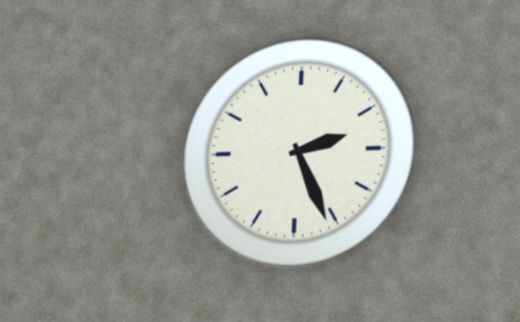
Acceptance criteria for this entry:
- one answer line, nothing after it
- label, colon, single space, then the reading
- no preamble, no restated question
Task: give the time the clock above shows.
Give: 2:26
